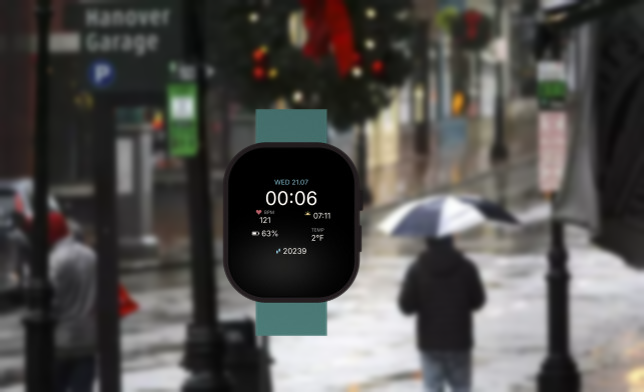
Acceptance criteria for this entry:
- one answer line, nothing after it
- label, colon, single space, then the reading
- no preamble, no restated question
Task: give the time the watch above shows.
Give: 0:06
